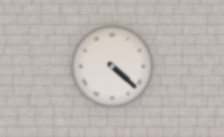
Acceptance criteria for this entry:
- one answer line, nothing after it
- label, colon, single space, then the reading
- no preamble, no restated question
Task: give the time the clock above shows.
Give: 4:22
